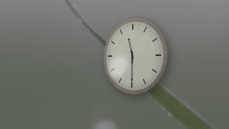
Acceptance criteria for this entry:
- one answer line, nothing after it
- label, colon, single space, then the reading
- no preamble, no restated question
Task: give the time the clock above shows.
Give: 11:30
